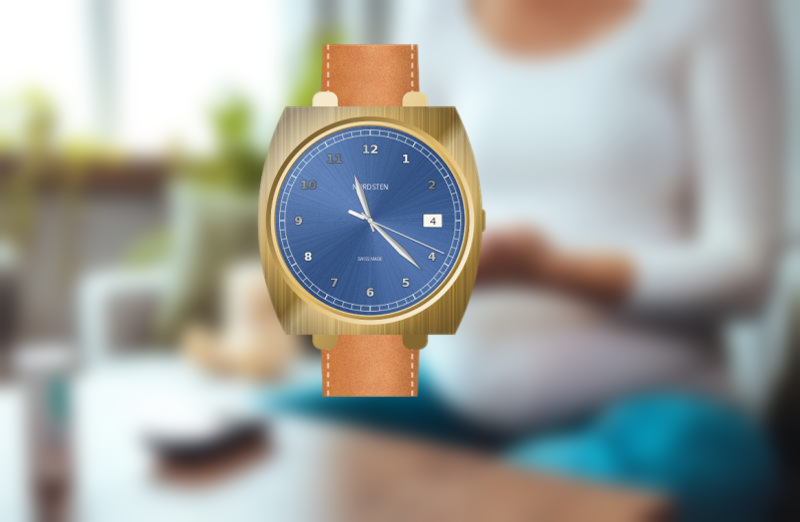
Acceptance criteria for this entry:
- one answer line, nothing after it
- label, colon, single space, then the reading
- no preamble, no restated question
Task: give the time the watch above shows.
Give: 11:22:19
